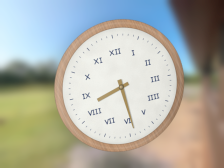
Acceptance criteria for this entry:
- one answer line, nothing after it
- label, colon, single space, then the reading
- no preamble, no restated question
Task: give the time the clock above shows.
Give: 8:29
